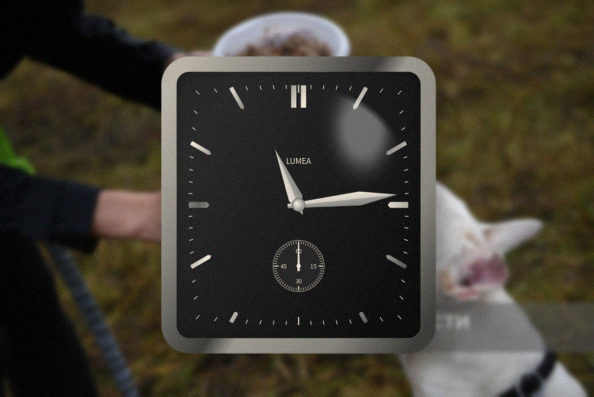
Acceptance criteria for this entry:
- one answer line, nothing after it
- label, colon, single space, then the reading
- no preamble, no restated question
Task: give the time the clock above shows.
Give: 11:14
